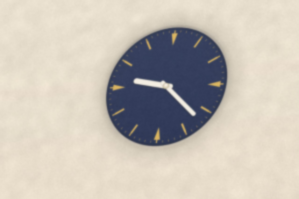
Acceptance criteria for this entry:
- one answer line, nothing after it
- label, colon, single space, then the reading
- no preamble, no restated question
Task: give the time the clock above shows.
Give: 9:22
